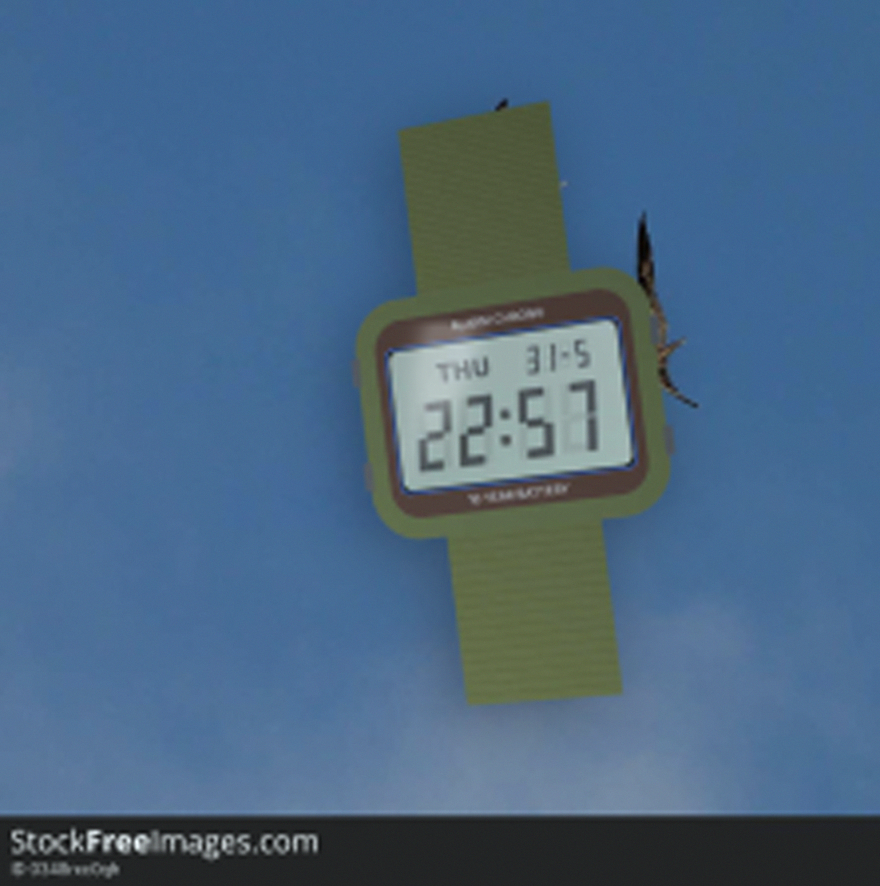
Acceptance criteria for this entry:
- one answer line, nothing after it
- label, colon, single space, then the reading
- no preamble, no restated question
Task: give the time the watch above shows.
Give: 22:57
